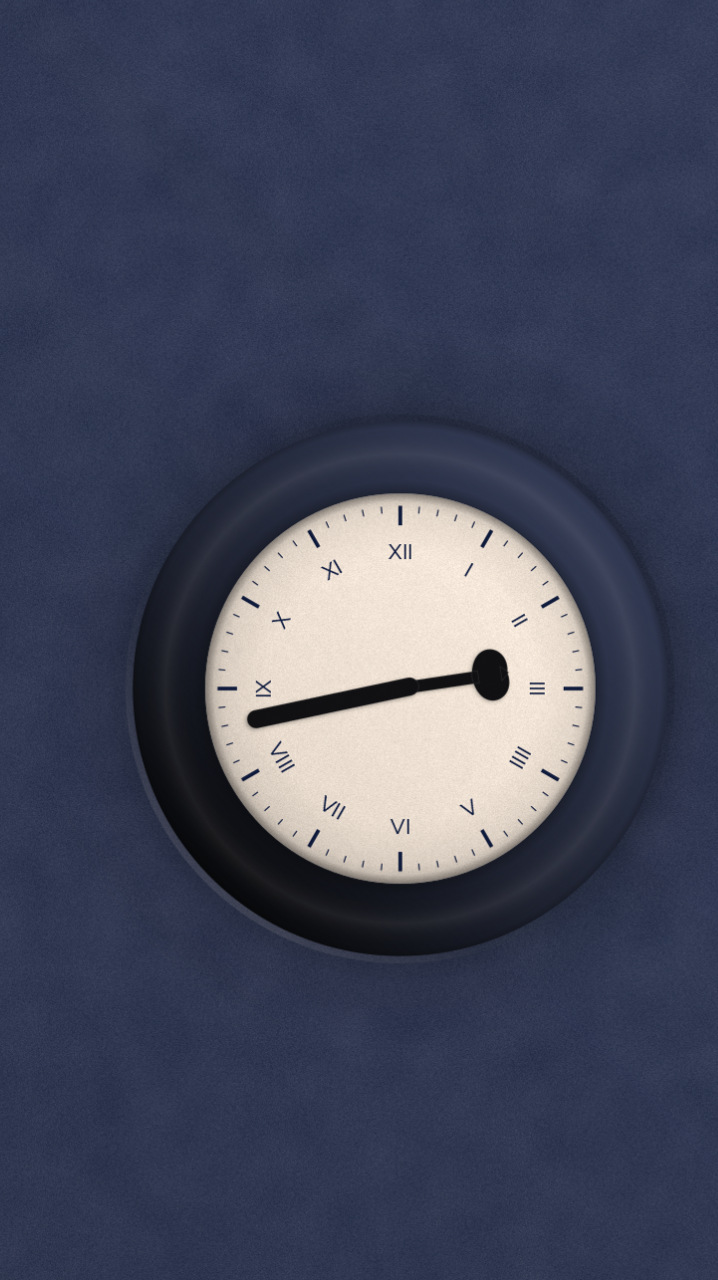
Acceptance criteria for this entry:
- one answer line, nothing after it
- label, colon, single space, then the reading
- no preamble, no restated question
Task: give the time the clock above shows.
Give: 2:43
